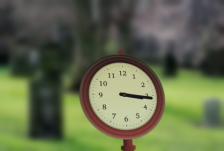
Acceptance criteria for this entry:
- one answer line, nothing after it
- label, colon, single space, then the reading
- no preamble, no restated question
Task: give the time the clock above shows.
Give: 3:16
